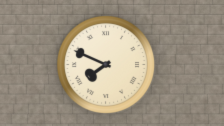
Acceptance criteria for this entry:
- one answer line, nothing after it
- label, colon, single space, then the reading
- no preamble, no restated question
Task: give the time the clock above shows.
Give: 7:49
